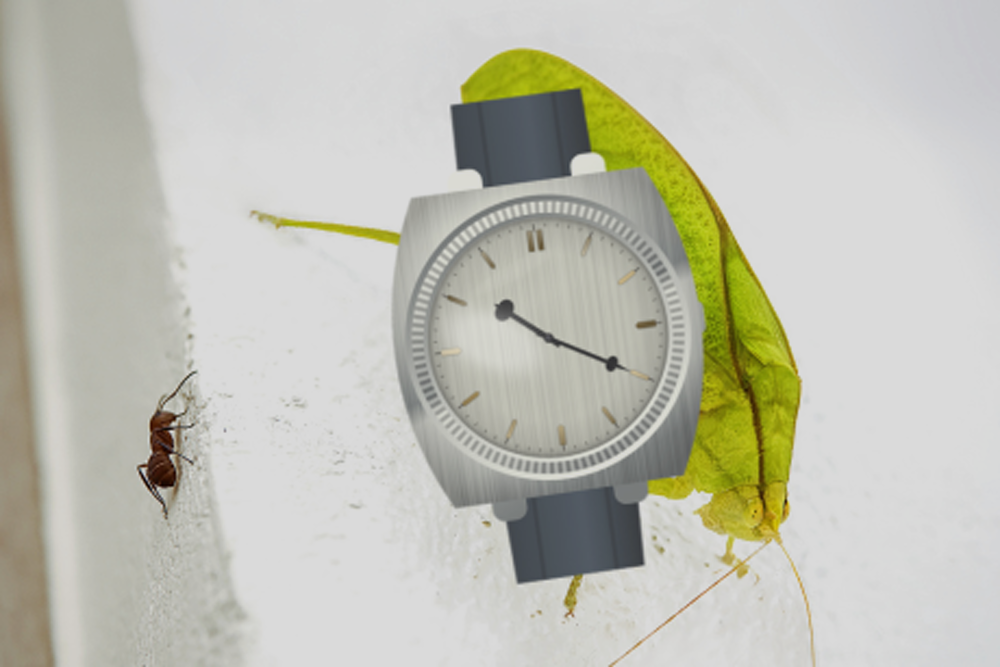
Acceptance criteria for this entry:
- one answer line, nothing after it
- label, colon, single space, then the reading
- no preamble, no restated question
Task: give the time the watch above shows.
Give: 10:20
